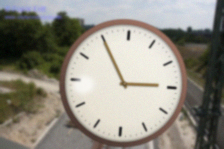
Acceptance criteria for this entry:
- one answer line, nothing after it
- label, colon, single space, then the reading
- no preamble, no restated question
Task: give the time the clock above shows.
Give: 2:55
